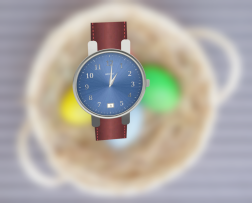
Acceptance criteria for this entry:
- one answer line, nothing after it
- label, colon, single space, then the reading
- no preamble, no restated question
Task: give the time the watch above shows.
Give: 1:01
